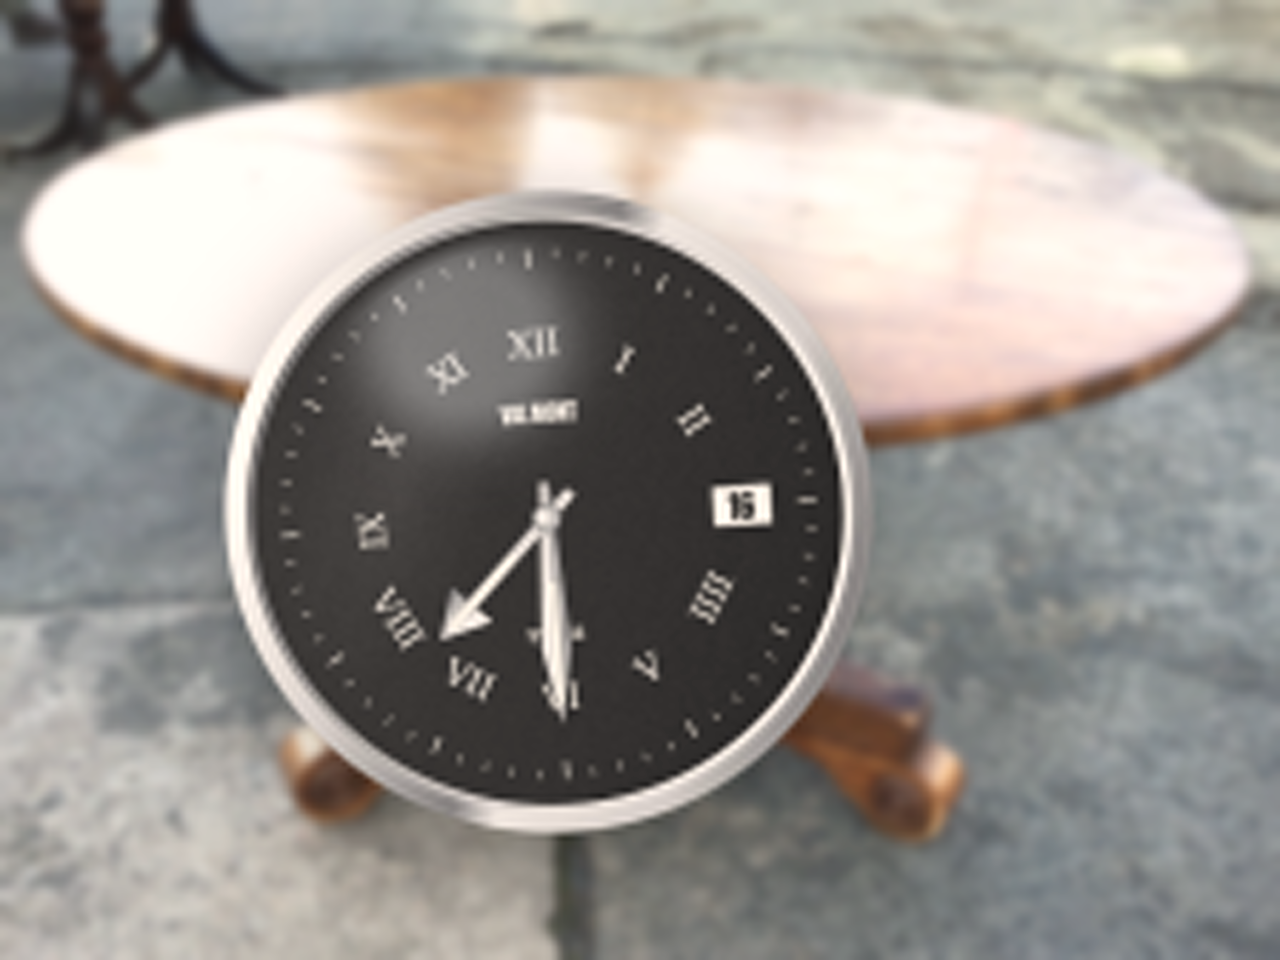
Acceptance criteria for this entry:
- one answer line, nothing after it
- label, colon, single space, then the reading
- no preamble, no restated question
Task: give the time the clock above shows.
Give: 7:30
